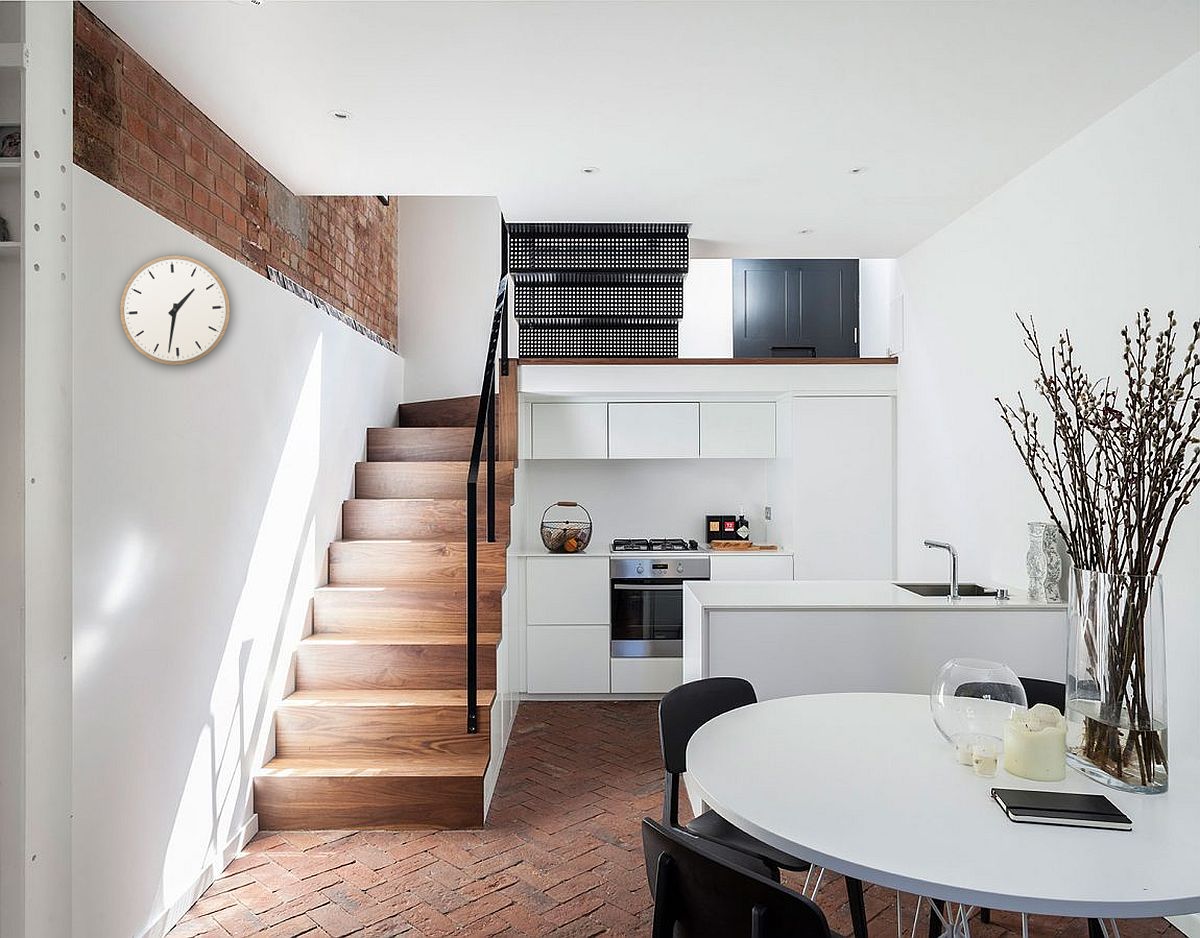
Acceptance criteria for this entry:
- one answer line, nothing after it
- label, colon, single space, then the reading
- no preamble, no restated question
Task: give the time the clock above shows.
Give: 1:32
